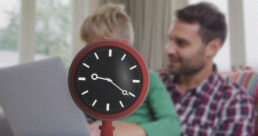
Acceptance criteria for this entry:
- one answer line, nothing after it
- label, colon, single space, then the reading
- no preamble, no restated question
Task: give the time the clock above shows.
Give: 9:21
